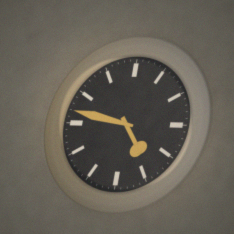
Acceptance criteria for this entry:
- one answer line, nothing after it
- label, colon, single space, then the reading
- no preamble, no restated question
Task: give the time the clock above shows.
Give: 4:47
